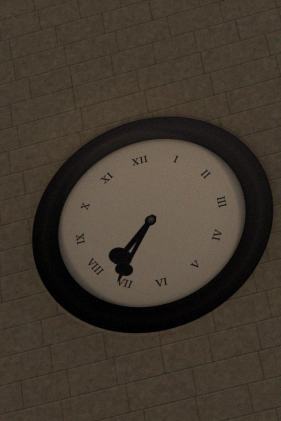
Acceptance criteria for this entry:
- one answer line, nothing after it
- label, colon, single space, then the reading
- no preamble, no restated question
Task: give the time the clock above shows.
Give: 7:36
